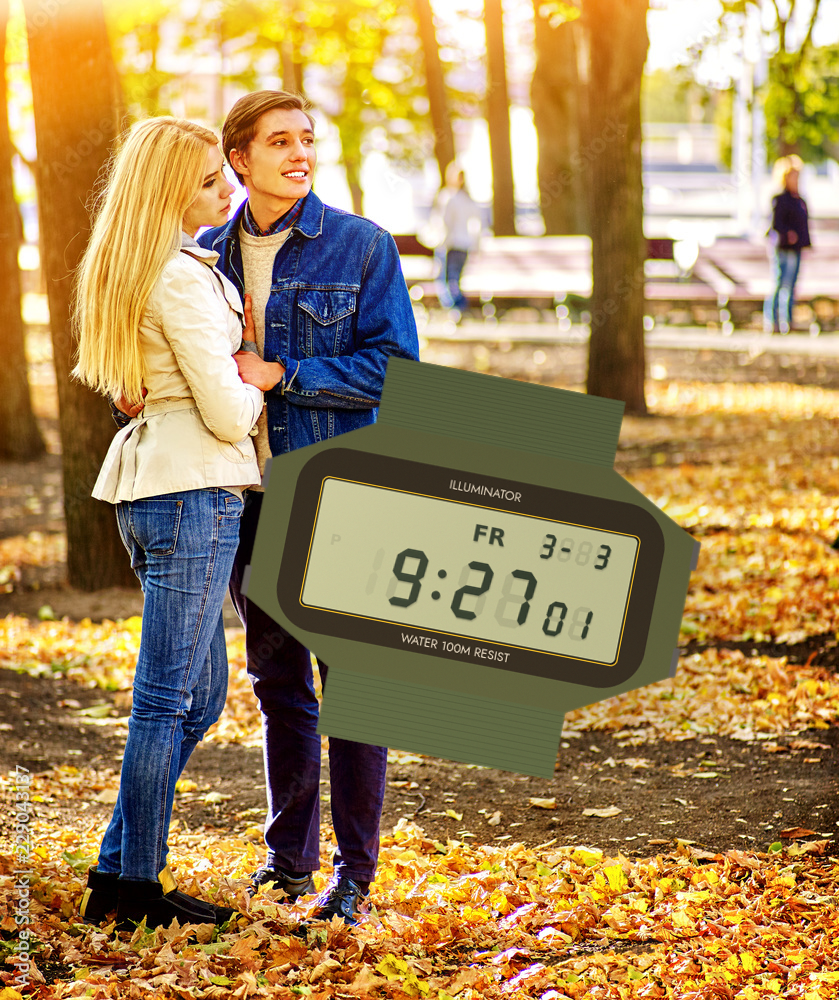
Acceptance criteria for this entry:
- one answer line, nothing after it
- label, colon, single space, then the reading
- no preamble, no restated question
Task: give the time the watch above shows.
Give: 9:27:01
